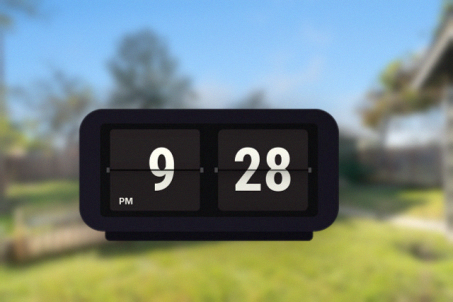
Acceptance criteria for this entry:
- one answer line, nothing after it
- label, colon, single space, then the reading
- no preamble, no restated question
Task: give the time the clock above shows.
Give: 9:28
